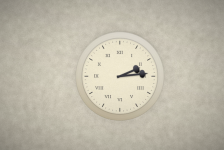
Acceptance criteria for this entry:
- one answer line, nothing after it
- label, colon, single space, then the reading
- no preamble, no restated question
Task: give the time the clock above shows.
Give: 2:14
